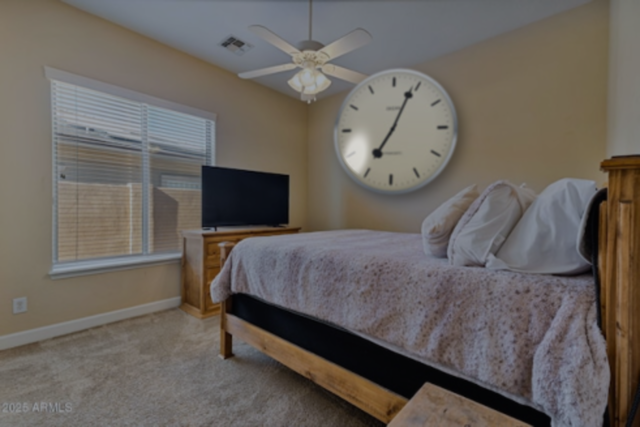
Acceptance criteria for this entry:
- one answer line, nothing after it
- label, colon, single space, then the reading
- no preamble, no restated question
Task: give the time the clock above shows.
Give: 7:04
